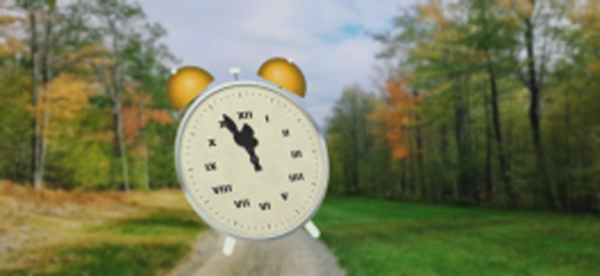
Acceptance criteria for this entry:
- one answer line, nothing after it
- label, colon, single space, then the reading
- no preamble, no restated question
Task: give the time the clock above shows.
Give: 11:56
